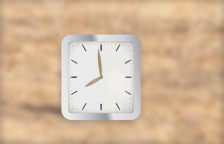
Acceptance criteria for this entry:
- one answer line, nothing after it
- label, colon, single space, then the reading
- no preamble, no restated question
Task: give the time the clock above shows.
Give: 7:59
